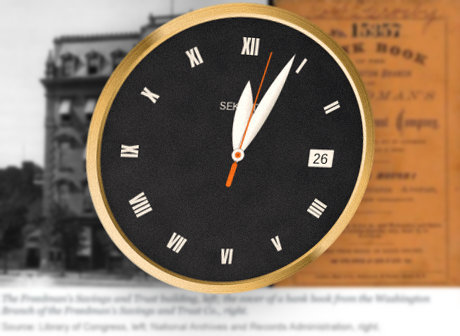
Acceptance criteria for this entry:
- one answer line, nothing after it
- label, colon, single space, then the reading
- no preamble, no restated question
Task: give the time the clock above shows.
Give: 12:04:02
